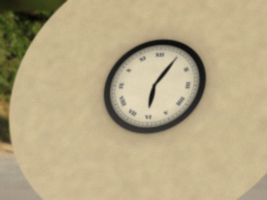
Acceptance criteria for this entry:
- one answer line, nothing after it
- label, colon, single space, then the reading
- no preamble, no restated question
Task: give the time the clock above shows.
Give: 6:05
